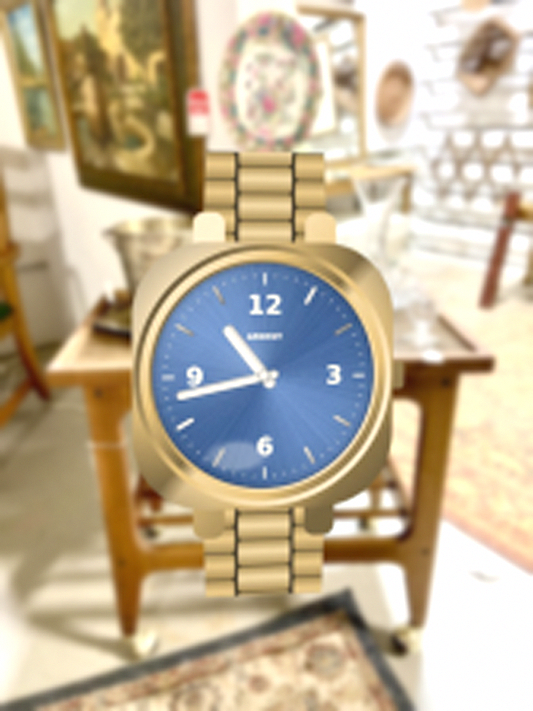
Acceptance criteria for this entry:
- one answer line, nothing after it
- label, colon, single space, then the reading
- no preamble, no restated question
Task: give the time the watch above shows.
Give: 10:43
